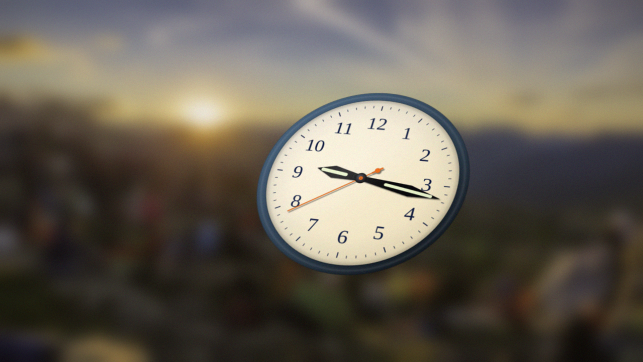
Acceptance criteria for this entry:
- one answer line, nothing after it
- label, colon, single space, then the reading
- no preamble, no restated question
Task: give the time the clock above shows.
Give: 9:16:39
